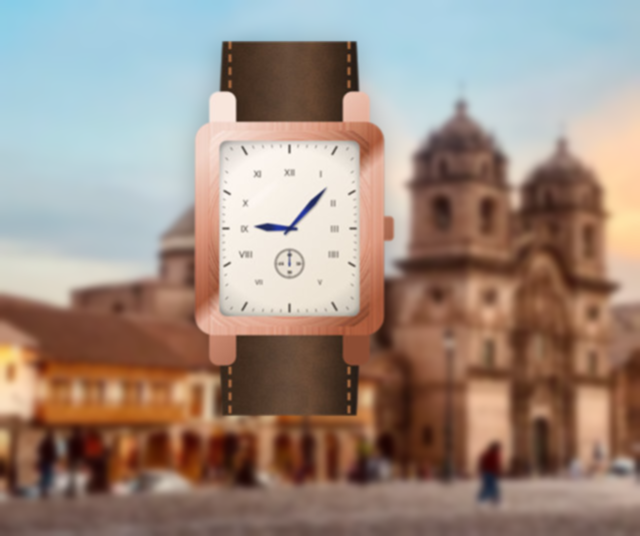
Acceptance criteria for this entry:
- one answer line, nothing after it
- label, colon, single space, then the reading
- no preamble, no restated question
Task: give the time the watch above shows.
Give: 9:07
